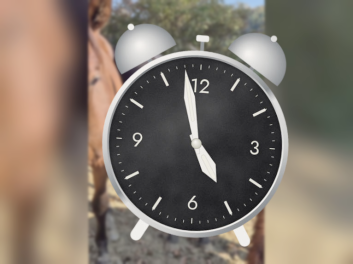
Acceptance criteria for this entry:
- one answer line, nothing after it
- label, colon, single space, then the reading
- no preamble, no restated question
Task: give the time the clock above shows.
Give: 4:58
